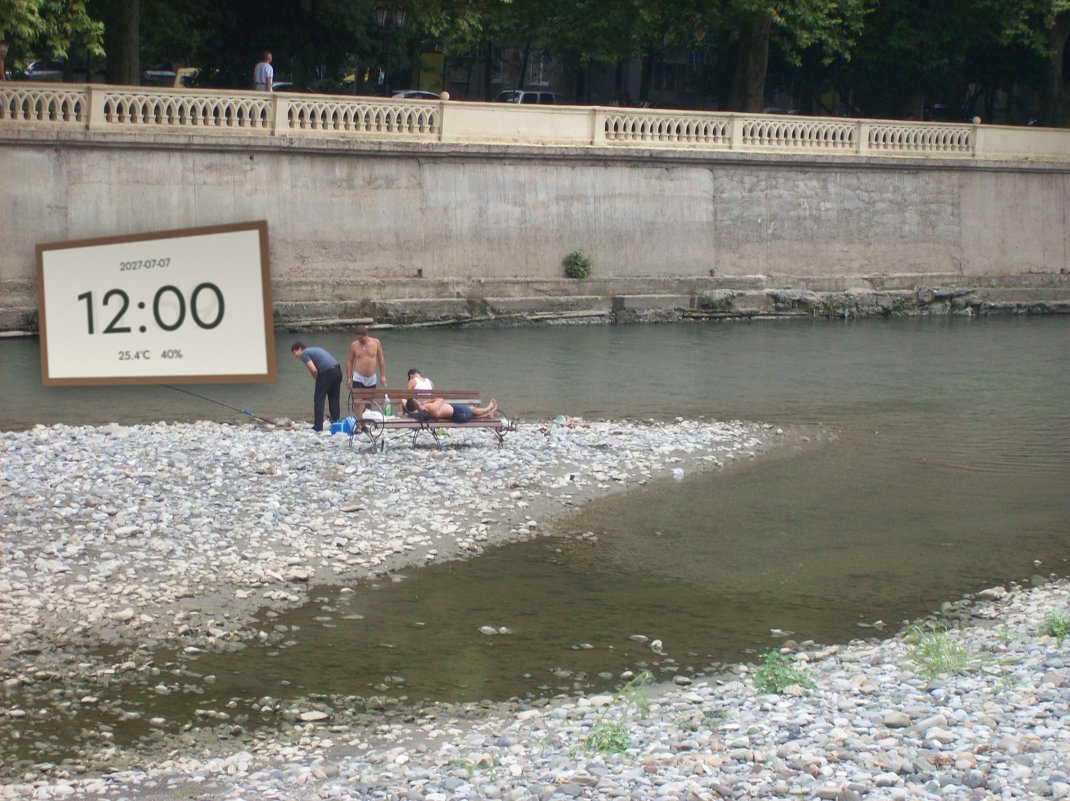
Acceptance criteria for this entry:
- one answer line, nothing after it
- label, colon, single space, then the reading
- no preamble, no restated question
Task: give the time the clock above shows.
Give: 12:00
